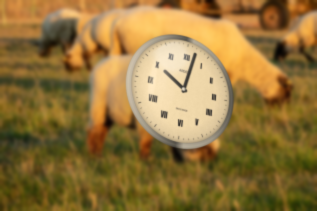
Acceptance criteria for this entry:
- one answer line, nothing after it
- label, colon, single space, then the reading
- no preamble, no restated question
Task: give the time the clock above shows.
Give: 10:02
